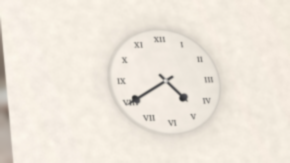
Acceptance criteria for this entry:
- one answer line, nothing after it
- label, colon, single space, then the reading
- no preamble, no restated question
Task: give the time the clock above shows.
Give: 4:40
